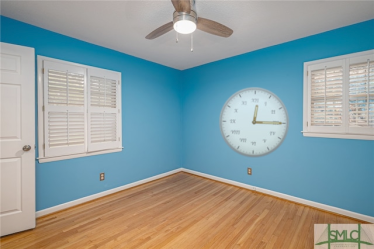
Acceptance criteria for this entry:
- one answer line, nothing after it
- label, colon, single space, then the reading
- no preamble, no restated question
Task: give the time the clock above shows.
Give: 12:15
